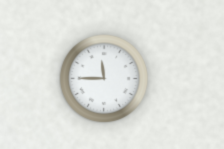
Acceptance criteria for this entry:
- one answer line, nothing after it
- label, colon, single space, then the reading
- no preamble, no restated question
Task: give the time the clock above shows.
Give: 11:45
